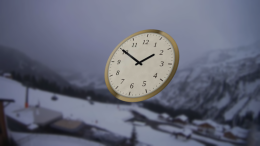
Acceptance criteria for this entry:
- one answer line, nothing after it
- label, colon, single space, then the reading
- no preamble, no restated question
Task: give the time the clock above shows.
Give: 1:50
